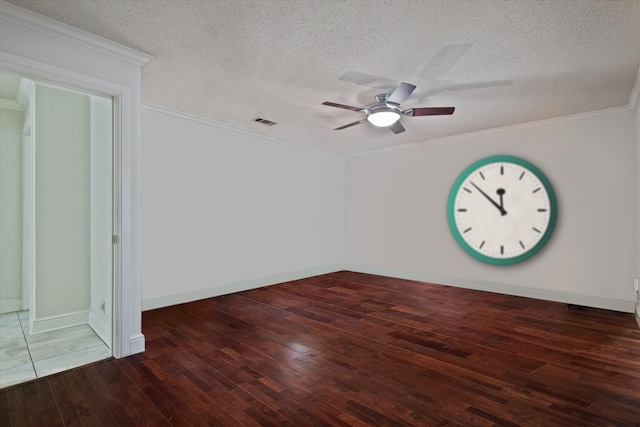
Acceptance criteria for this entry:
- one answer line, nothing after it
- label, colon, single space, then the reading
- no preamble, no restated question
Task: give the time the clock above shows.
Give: 11:52
